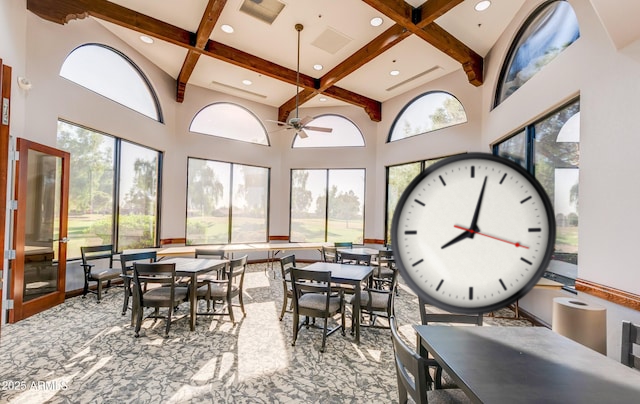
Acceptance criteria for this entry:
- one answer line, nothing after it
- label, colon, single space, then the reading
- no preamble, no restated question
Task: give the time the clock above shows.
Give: 8:02:18
